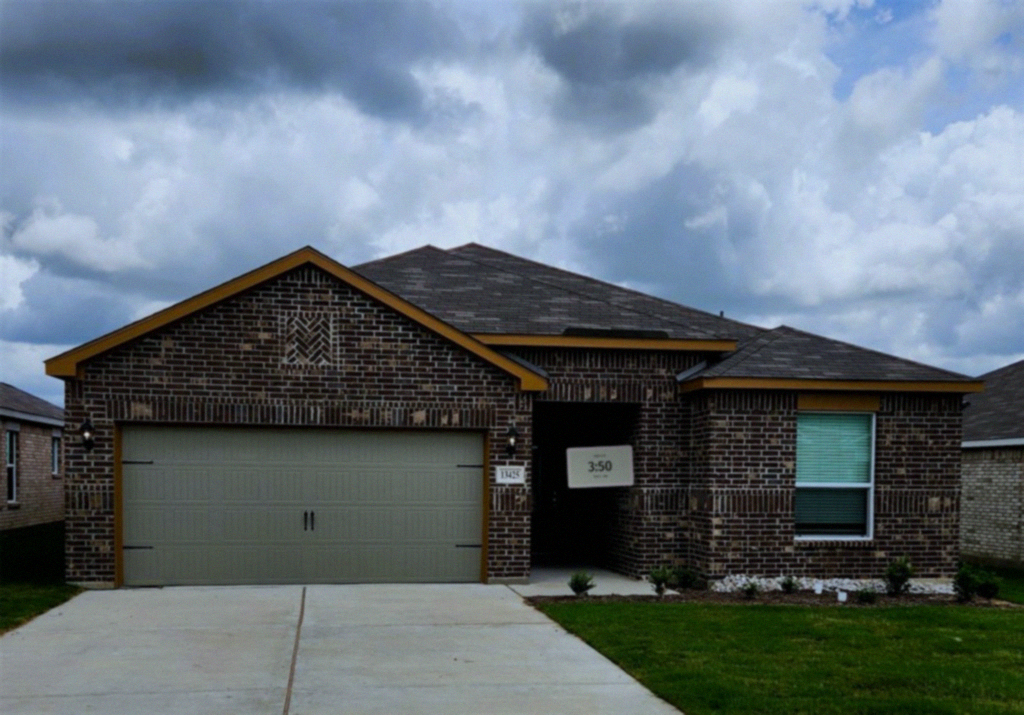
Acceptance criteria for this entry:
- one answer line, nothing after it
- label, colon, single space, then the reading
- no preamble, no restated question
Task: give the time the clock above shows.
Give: 3:50
